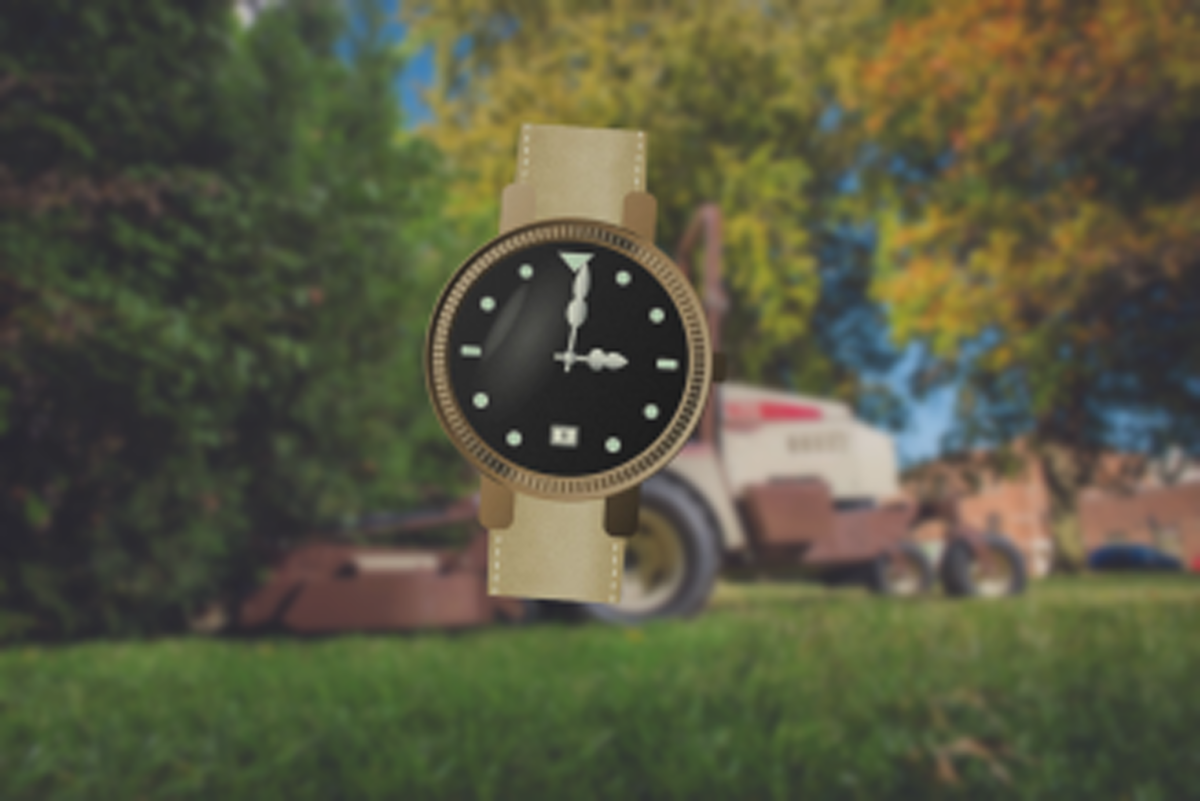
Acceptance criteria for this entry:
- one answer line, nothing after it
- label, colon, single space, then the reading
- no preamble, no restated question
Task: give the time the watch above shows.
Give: 3:01
